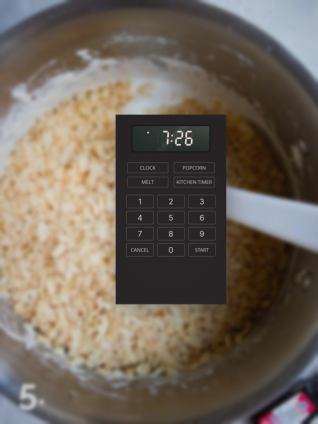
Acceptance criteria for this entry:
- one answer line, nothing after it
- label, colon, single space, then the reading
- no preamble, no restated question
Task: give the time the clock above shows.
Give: 7:26
